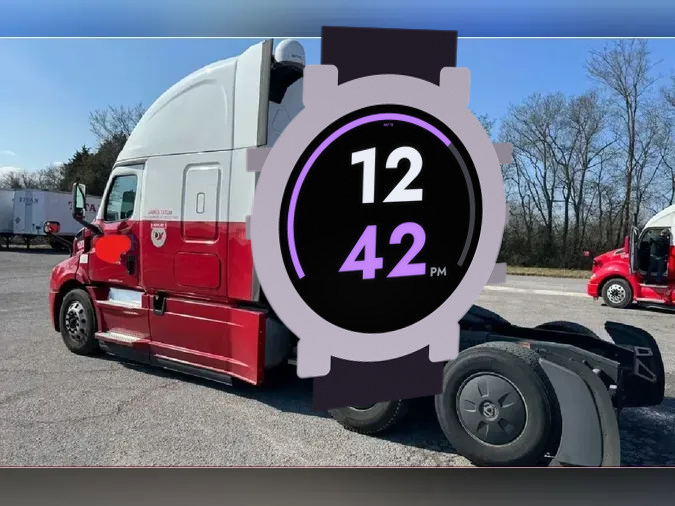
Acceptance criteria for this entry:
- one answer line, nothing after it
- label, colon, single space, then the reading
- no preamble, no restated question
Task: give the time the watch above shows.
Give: 12:42
